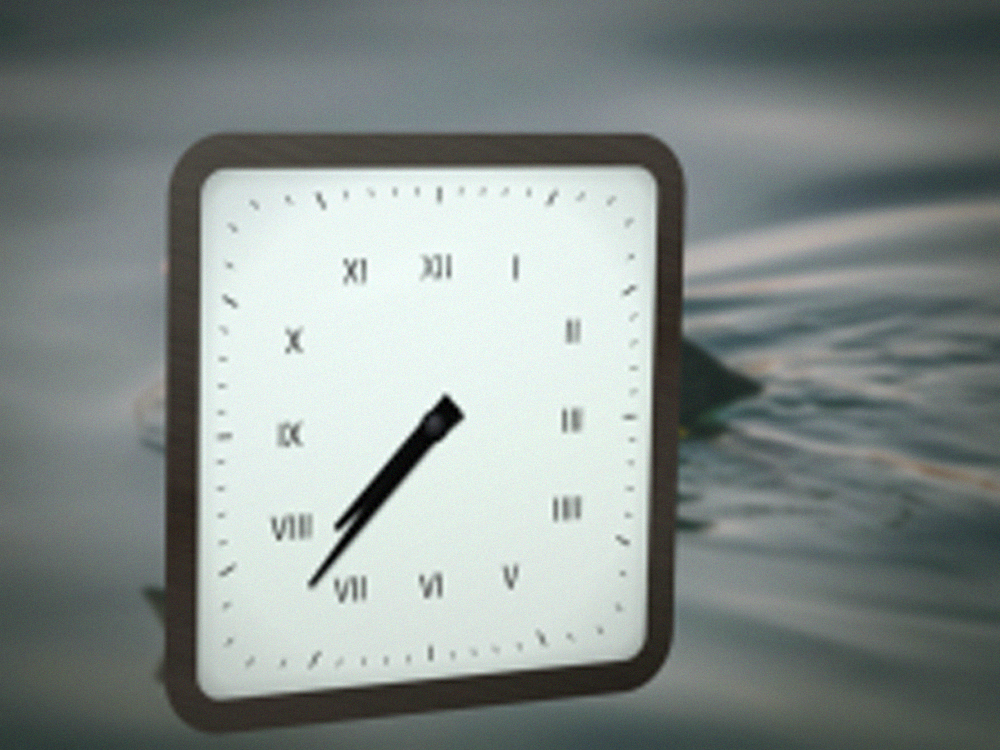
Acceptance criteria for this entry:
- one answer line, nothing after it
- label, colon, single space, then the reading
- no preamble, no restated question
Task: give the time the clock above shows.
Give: 7:37
